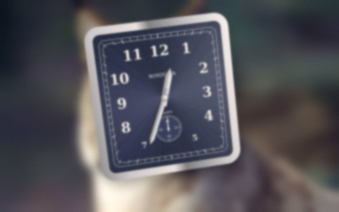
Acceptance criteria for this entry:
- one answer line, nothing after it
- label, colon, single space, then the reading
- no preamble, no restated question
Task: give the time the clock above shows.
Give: 12:34
